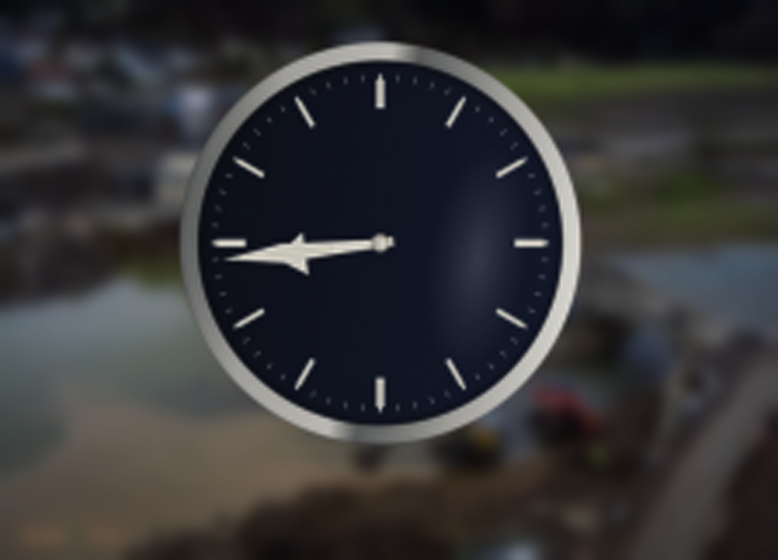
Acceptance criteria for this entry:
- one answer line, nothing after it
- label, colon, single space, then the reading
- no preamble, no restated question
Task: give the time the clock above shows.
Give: 8:44
